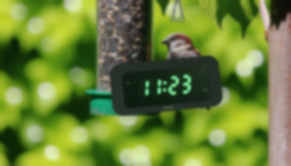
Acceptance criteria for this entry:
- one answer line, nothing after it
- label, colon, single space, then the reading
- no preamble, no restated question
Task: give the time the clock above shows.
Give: 11:23
